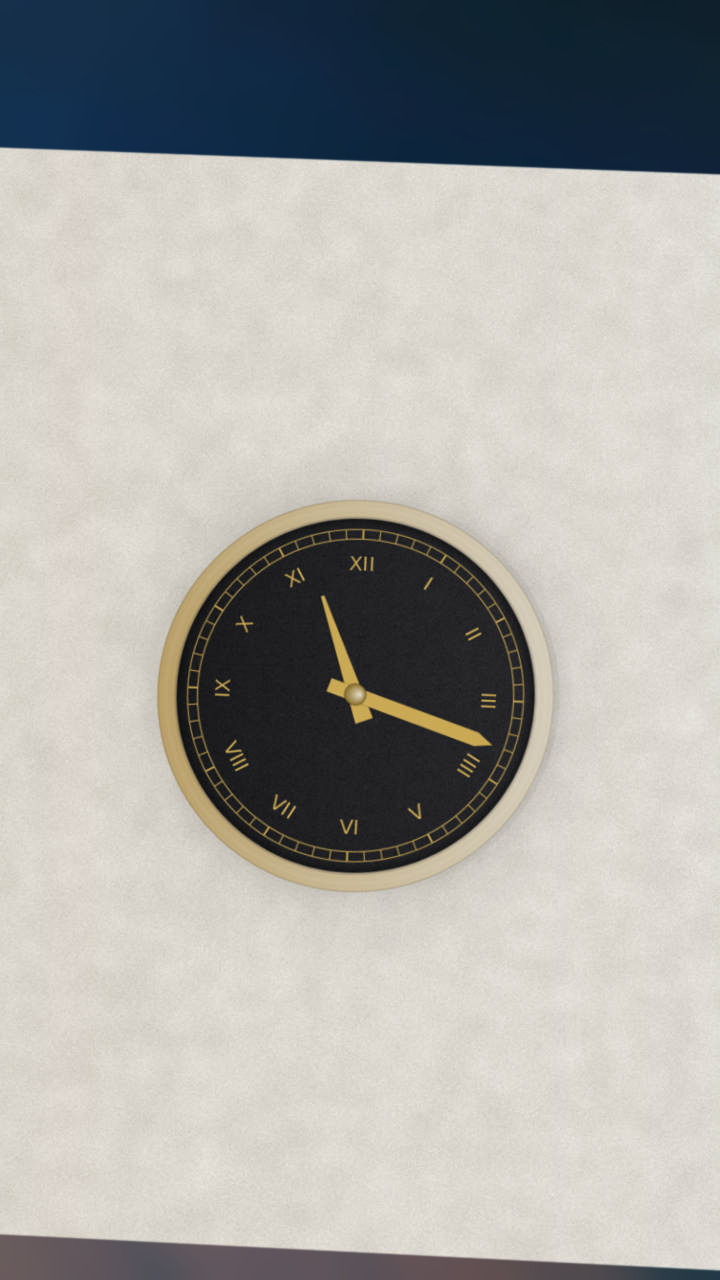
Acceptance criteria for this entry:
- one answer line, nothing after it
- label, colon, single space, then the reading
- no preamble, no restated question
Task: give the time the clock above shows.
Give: 11:18
